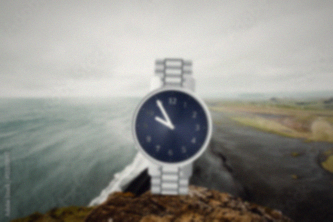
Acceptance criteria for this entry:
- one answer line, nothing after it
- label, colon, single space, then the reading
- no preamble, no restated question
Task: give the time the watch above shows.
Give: 9:55
